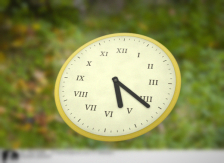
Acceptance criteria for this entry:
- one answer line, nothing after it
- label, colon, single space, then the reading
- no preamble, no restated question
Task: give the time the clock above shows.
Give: 5:21
